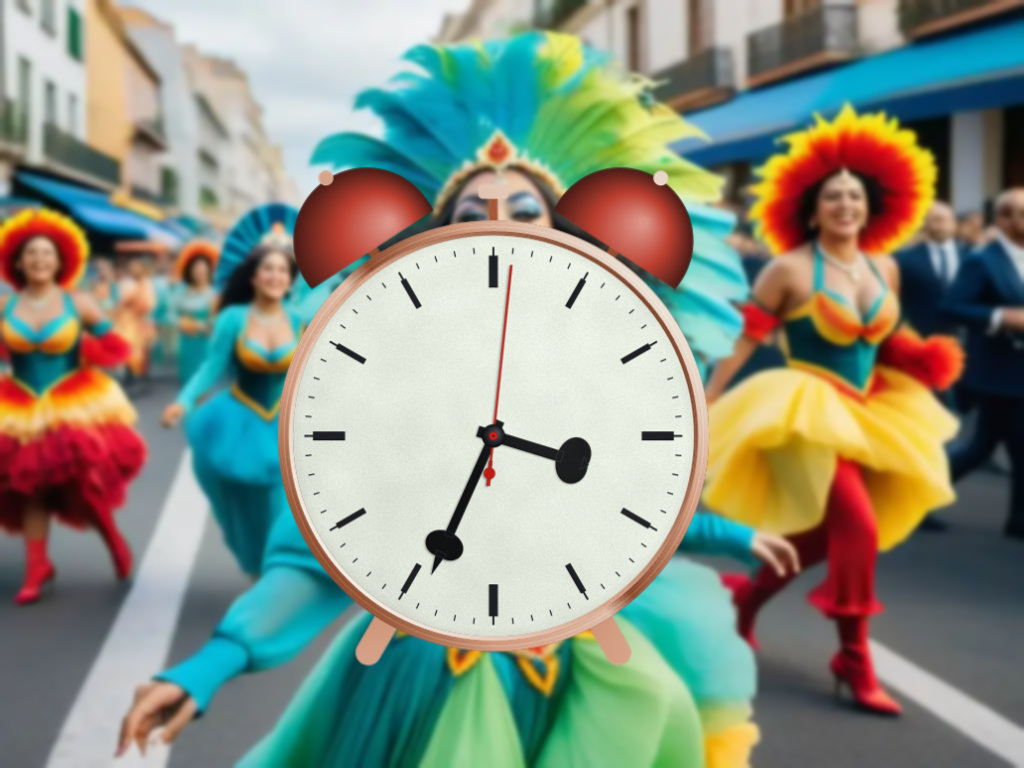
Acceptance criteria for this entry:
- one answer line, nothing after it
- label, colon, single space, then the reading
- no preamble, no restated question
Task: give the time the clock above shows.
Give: 3:34:01
